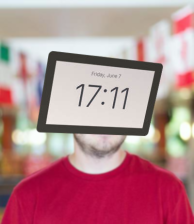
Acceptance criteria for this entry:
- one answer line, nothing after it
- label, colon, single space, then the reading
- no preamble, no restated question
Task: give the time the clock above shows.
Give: 17:11
